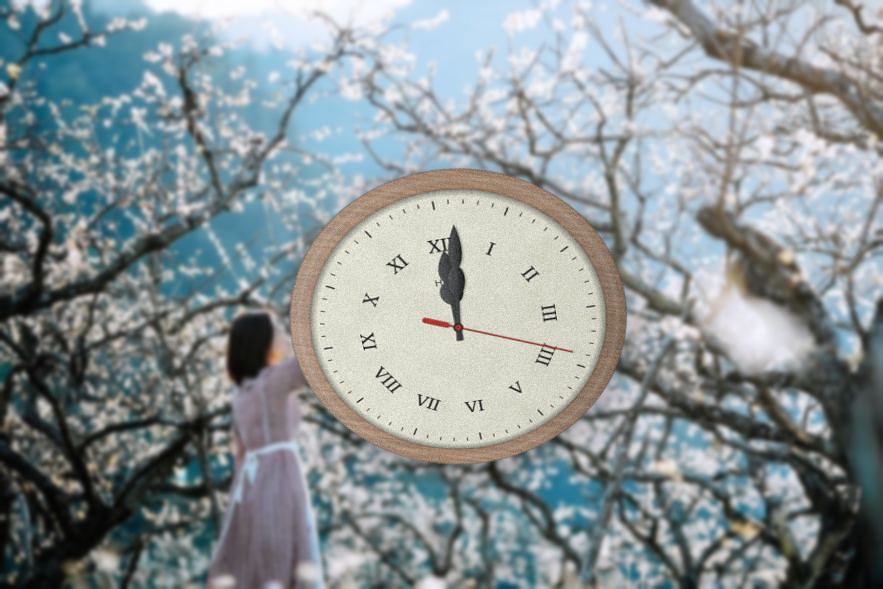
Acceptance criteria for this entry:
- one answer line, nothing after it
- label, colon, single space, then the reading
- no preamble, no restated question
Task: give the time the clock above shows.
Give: 12:01:19
